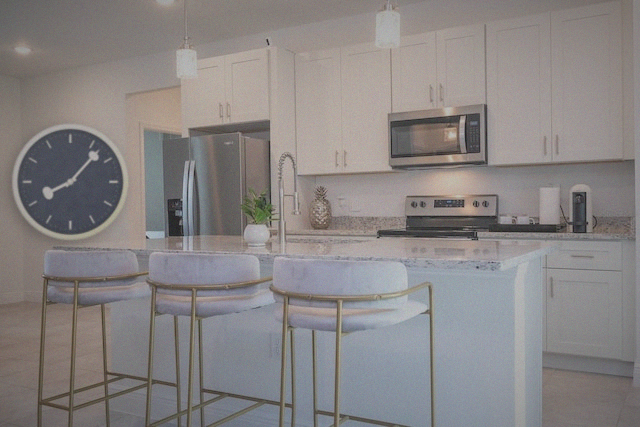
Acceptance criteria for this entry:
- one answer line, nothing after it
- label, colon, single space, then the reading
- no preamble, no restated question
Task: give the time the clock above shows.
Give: 8:07
